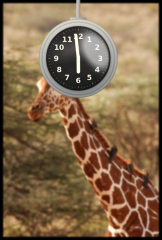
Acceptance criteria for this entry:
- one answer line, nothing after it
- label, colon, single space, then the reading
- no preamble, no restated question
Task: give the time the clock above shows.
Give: 5:59
